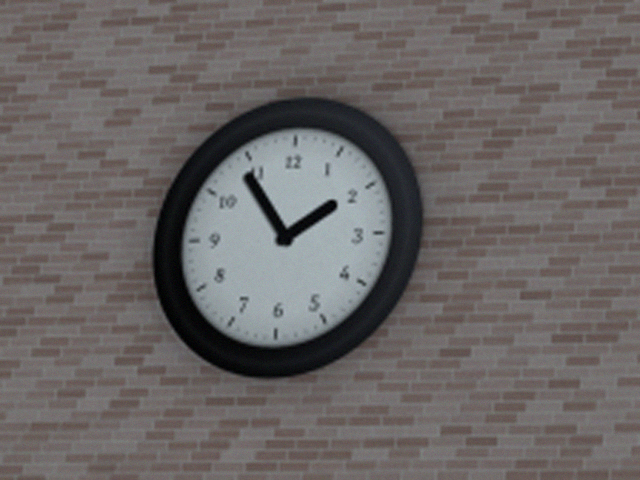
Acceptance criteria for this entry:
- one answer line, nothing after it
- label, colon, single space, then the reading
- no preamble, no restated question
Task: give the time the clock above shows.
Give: 1:54
